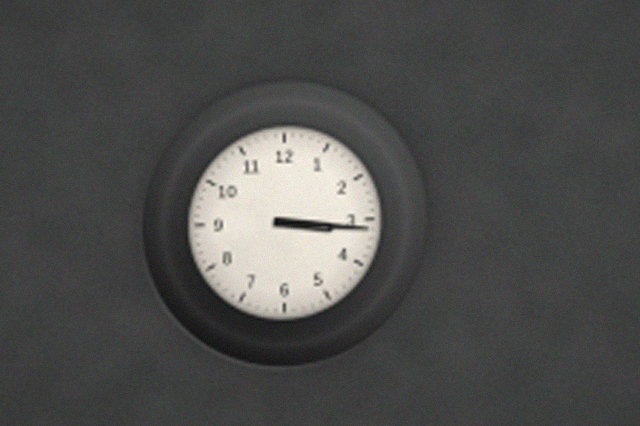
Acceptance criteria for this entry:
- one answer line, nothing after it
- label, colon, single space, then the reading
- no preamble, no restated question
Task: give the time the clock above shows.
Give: 3:16
